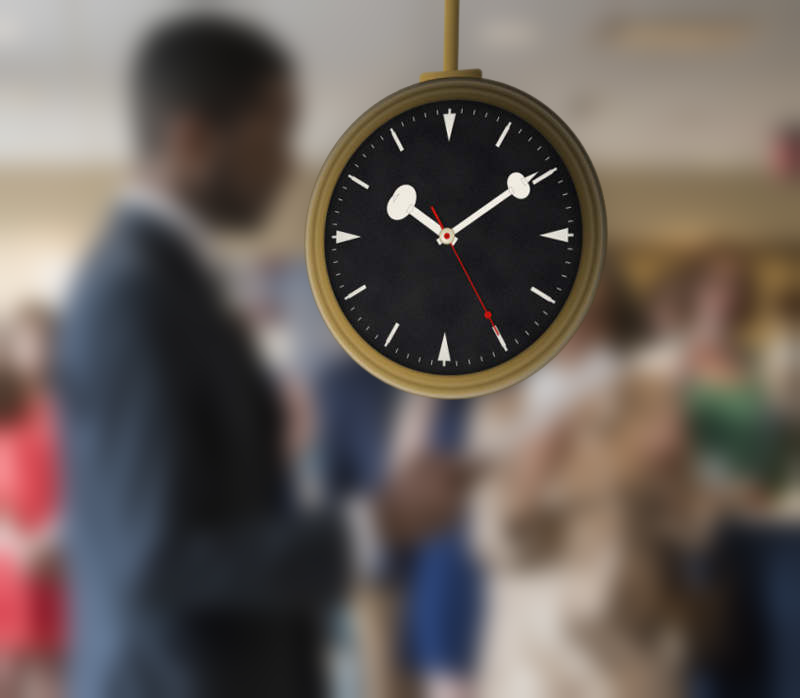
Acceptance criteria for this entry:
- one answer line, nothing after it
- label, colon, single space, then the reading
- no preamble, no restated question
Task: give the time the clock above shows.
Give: 10:09:25
